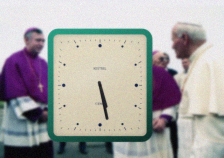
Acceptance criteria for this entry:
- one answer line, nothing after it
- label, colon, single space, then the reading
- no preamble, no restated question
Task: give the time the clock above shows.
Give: 5:28
